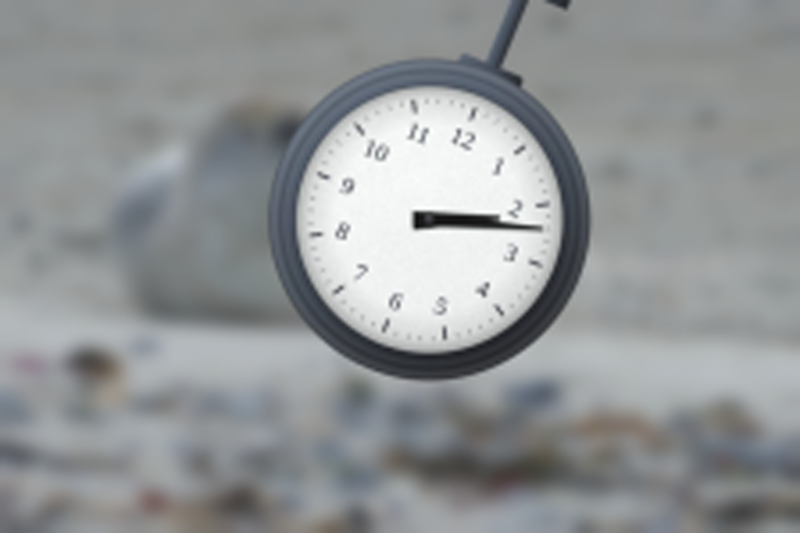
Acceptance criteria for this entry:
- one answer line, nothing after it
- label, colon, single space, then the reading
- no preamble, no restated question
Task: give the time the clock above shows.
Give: 2:12
